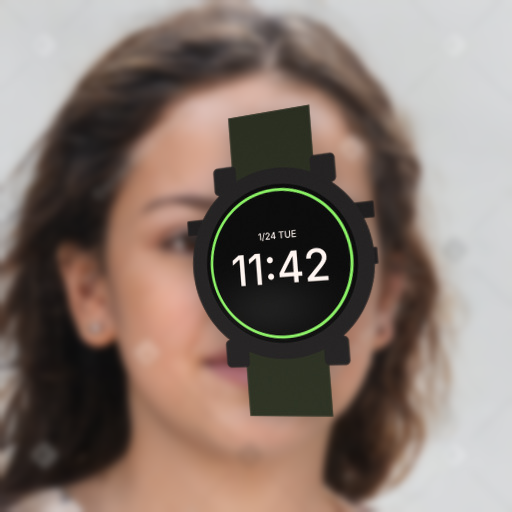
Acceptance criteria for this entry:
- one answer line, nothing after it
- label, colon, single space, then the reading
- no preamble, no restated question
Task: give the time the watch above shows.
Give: 11:42
